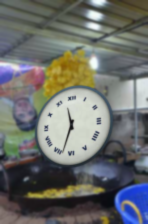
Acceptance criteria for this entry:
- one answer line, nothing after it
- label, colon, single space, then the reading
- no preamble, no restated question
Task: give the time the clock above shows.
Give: 11:33
